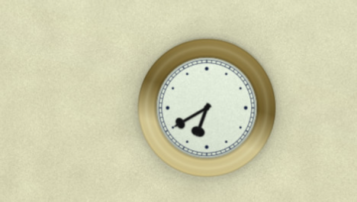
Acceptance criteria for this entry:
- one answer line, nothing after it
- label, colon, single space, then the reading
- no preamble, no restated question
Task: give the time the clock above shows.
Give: 6:40
